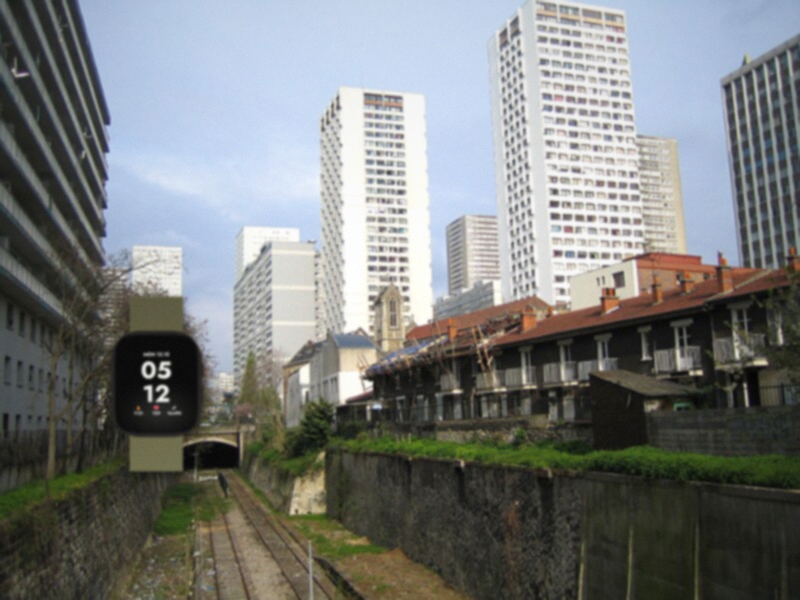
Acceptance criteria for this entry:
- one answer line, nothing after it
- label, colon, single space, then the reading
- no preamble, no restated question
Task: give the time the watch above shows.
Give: 5:12
